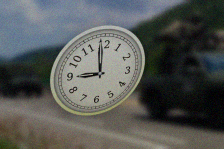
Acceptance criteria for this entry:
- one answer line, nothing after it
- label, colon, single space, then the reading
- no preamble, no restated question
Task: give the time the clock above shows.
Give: 8:59
